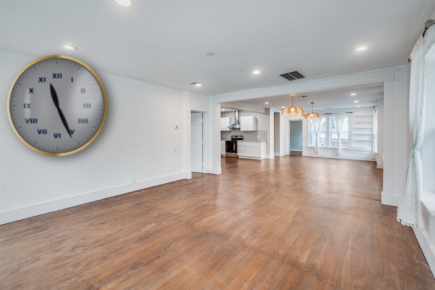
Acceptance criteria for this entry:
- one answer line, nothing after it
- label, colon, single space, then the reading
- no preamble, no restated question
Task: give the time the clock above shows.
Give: 11:26
